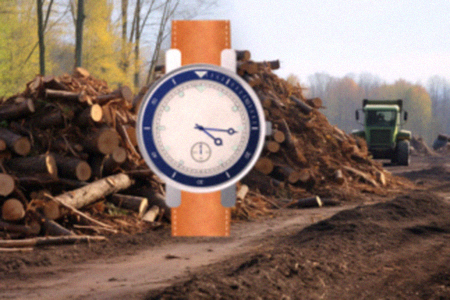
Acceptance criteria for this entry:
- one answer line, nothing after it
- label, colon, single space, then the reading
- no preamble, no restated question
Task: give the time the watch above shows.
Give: 4:16
